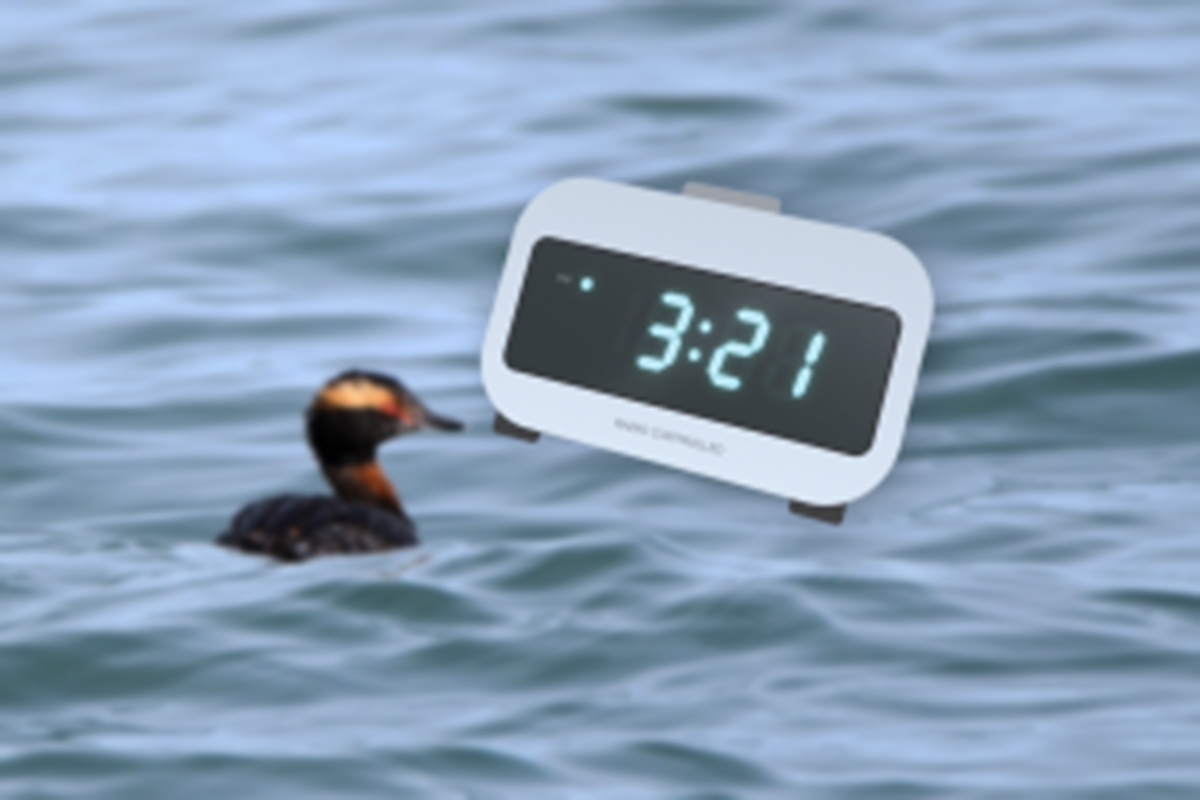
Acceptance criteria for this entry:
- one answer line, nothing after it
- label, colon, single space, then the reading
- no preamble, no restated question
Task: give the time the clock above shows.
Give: 3:21
